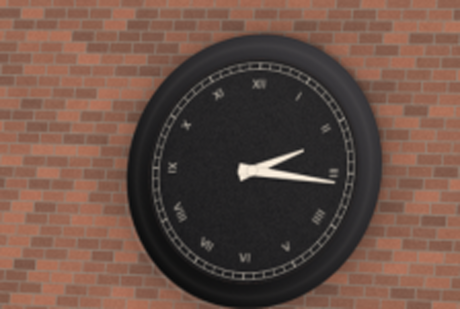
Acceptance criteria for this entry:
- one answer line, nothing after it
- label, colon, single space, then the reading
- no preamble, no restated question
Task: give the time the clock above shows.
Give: 2:16
